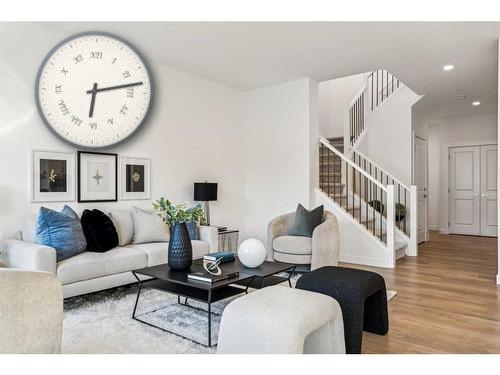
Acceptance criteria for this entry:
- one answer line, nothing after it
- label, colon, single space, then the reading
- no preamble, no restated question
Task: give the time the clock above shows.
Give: 6:13
